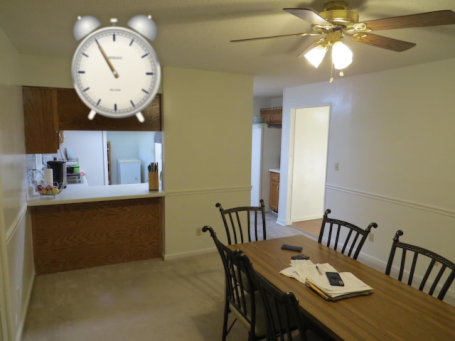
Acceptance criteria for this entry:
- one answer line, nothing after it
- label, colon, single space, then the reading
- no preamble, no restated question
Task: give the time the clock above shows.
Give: 10:55
